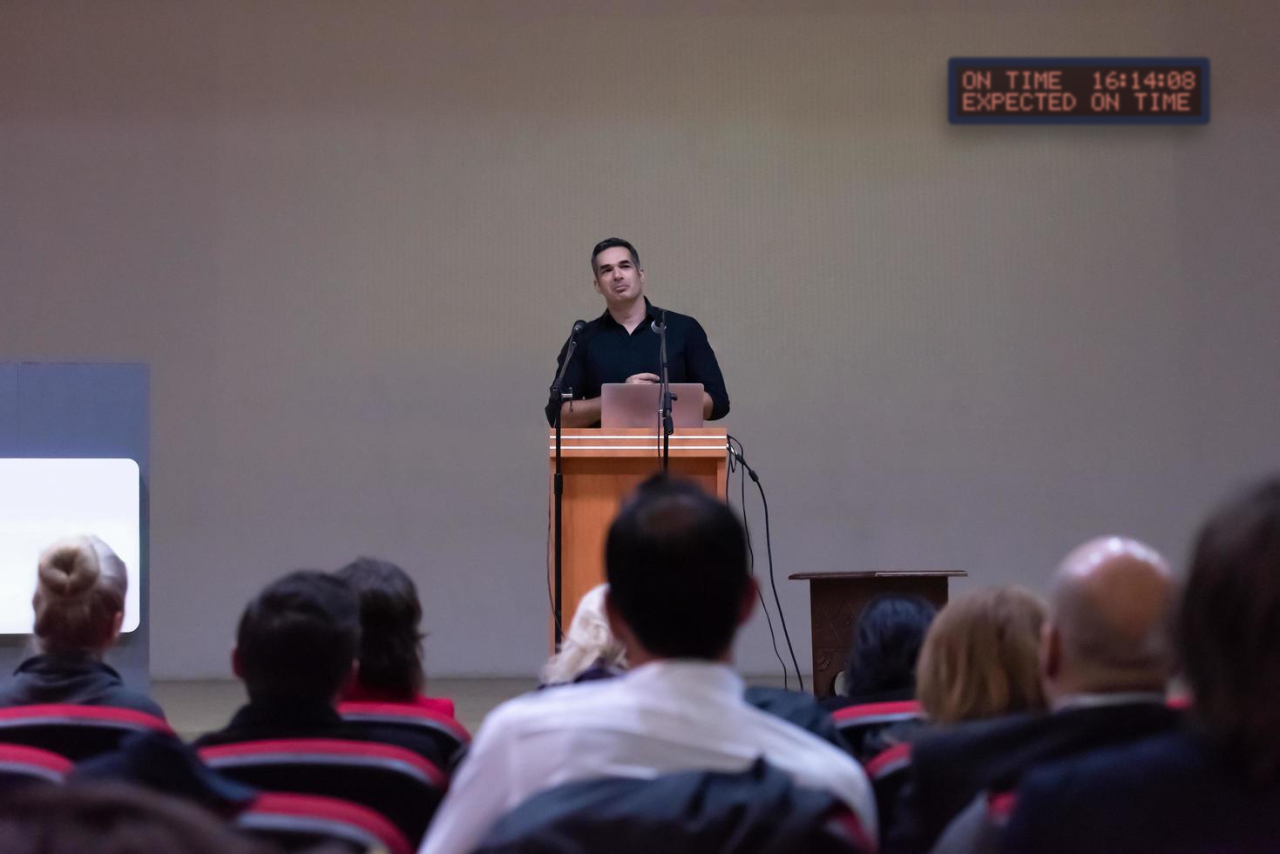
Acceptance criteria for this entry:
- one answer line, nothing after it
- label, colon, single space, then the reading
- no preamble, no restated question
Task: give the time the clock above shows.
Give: 16:14:08
